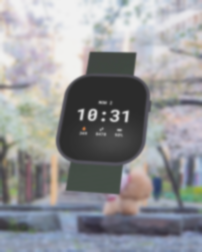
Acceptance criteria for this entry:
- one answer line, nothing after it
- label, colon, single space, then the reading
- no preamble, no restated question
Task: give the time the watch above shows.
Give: 10:31
